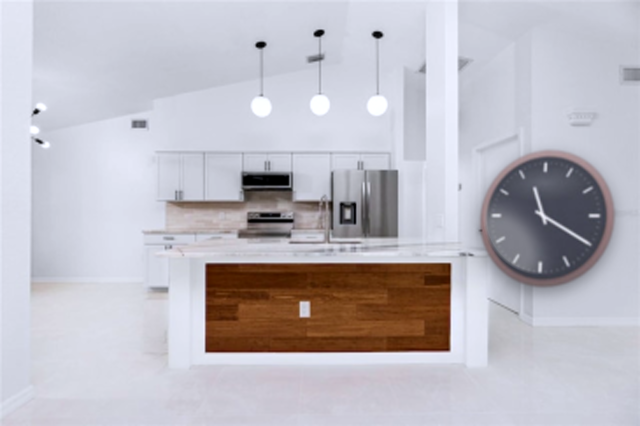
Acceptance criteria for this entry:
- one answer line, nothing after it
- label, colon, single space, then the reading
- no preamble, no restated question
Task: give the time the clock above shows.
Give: 11:20
